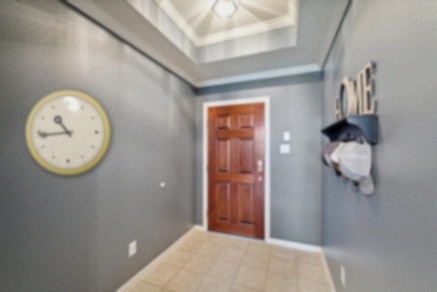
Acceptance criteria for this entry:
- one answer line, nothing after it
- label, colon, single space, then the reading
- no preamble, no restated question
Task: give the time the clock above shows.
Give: 10:44
